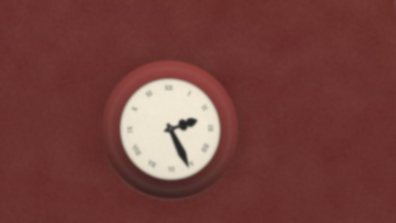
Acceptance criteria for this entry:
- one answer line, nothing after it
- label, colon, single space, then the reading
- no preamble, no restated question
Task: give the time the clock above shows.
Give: 2:26
